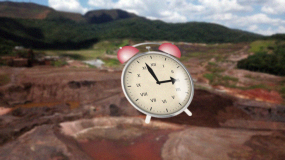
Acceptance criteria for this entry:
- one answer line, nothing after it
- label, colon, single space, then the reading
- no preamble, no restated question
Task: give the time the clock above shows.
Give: 2:57
